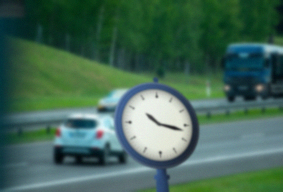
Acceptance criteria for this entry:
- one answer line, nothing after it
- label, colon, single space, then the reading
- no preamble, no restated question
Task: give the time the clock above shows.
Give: 10:17
